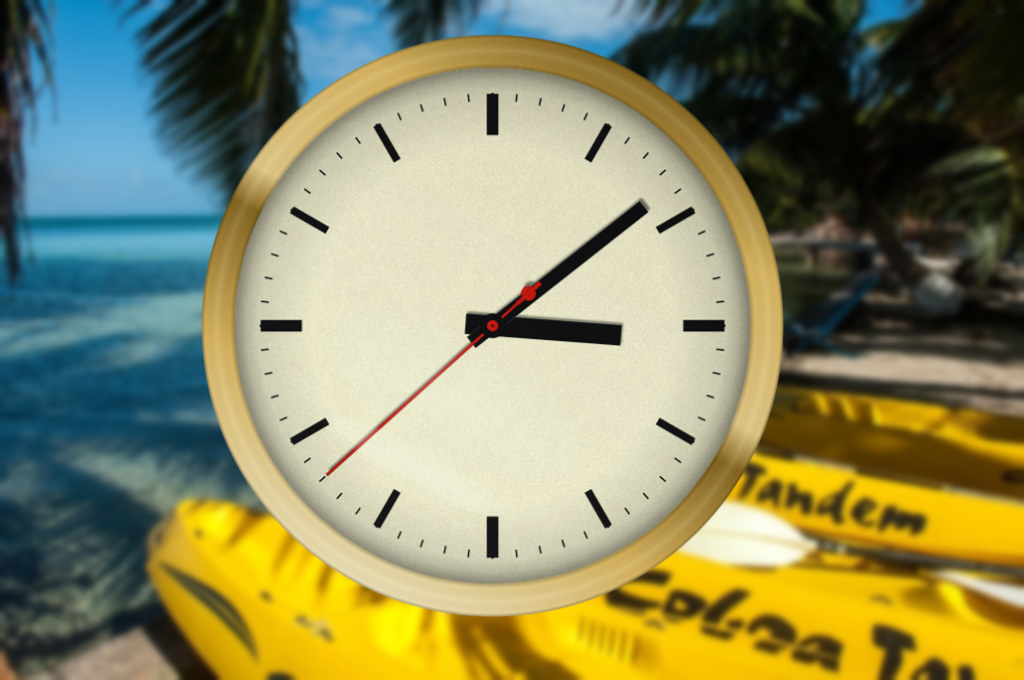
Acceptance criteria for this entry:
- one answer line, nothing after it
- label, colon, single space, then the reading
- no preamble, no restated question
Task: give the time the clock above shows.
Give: 3:08:38
